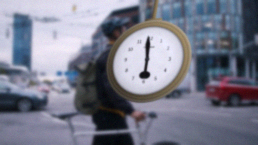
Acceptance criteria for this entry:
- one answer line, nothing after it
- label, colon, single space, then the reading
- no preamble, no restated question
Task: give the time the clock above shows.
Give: 5:59
